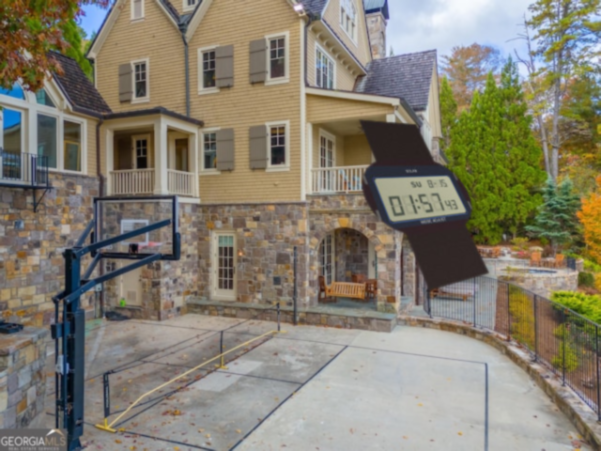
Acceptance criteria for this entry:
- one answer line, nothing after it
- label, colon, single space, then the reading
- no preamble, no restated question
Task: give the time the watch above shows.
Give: 1:57
